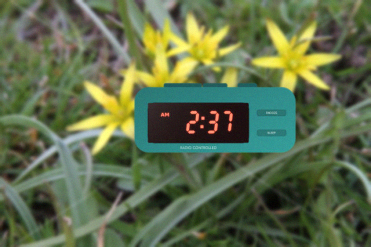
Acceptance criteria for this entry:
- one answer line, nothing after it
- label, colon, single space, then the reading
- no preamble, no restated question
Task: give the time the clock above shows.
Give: 2:37
